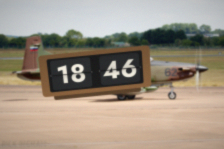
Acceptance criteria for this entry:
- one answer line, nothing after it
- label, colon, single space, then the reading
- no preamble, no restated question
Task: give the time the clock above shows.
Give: 18:46
